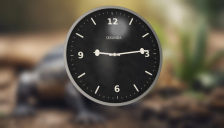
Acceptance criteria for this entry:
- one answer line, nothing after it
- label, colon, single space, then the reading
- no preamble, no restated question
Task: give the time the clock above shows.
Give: 9:14
